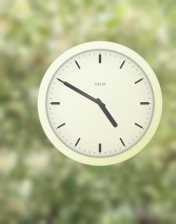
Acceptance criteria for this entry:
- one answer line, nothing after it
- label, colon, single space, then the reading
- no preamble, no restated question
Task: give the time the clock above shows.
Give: 4:50
